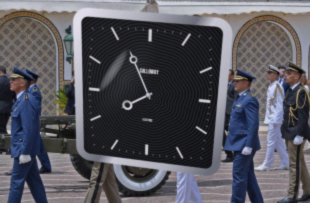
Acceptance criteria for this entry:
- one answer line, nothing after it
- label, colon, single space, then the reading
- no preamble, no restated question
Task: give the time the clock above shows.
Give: 7:56
